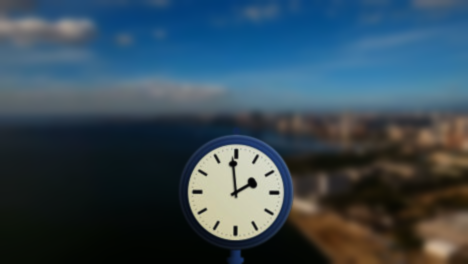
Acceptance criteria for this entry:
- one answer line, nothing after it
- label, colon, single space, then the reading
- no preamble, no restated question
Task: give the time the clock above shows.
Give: 1:59
